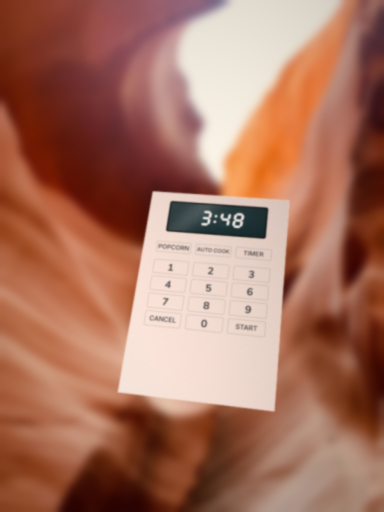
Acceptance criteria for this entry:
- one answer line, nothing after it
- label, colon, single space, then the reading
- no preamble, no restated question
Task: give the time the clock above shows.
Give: 3:48
